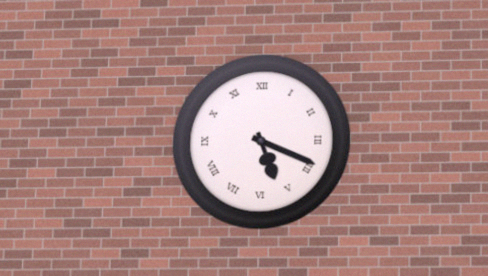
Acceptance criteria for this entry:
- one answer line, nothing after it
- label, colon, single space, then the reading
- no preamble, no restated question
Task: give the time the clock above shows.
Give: 5:19
